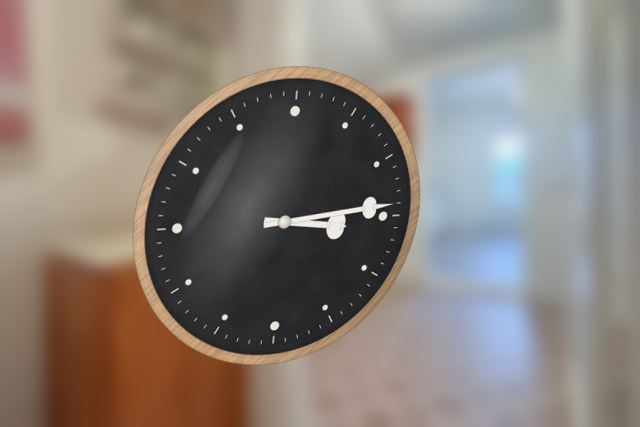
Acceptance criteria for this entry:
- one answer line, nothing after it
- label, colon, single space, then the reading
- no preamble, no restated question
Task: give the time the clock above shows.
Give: 3:14
